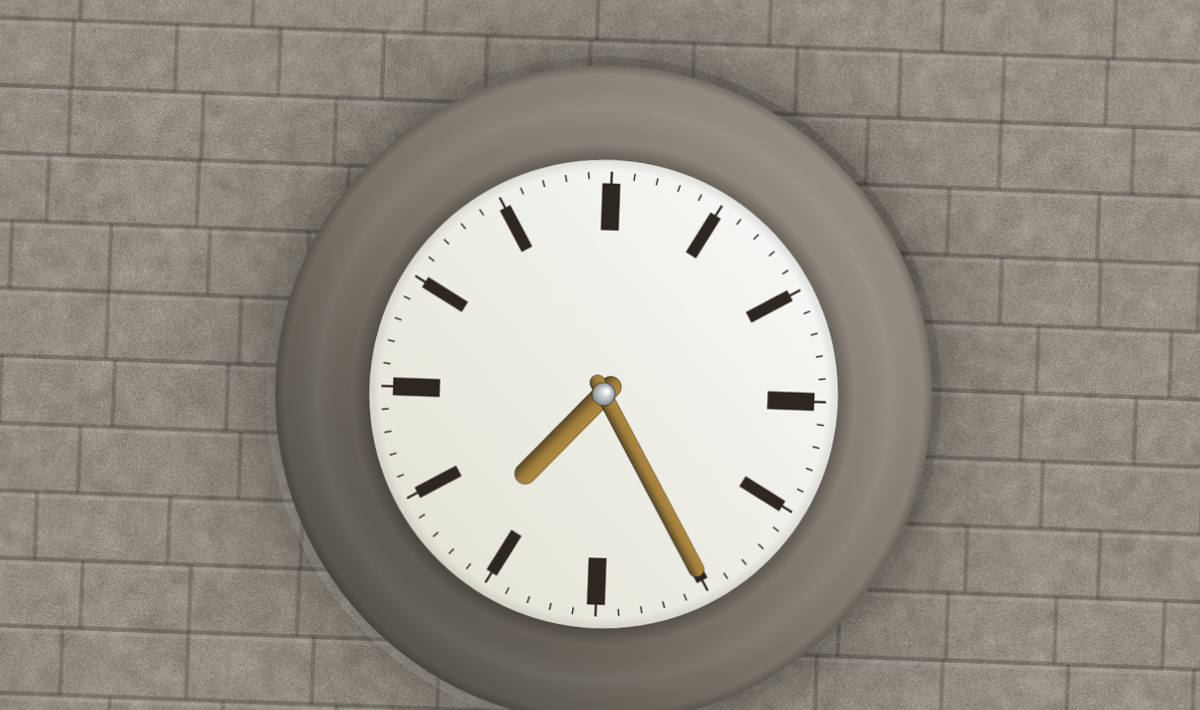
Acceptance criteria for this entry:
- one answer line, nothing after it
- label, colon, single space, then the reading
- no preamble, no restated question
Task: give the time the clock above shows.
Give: 7:25
